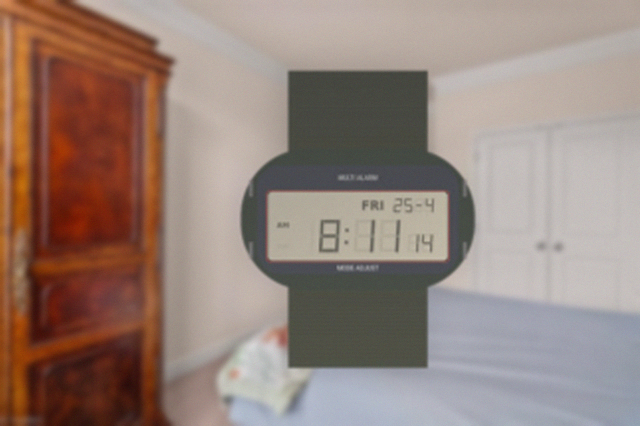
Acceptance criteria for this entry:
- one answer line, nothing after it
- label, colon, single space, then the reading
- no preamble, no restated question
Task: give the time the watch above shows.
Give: 8:11:14
